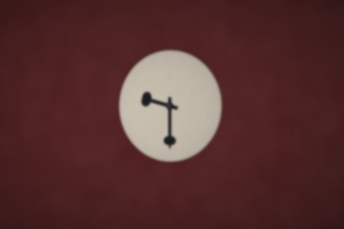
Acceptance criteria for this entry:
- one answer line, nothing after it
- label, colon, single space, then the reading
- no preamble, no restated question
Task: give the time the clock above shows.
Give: 9:30
